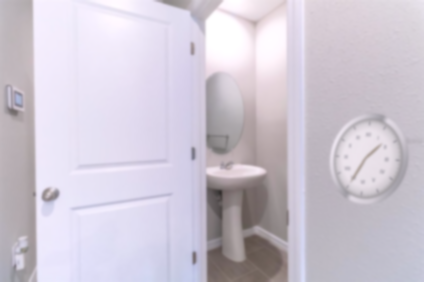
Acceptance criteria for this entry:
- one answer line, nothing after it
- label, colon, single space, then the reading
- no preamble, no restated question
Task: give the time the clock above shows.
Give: 1:35
